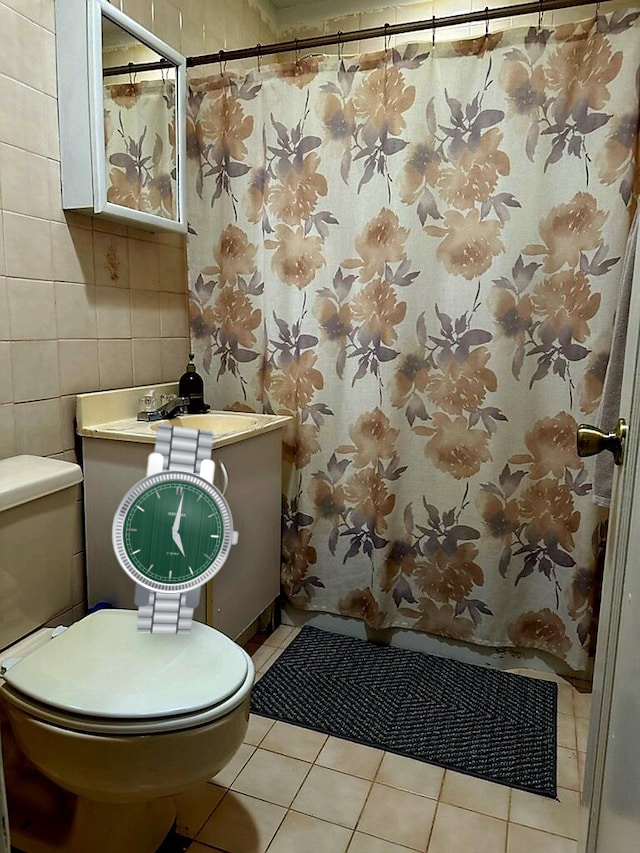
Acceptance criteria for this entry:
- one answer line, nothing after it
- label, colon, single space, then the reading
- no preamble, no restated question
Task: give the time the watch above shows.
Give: 5:01
